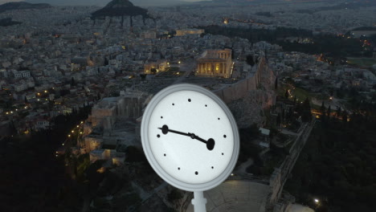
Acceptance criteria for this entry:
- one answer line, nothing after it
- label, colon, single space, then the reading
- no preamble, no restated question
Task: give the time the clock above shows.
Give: 3:47
